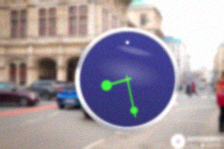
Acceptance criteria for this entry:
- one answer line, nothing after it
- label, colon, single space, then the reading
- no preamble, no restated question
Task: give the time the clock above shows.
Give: 8:28
